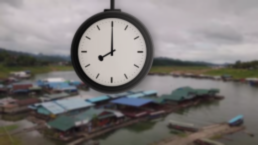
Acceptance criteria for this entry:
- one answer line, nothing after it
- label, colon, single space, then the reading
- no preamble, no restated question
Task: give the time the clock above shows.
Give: 8:00
